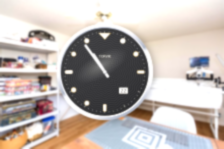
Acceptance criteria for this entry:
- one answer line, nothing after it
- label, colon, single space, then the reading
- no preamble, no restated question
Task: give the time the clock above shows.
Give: 10:54
